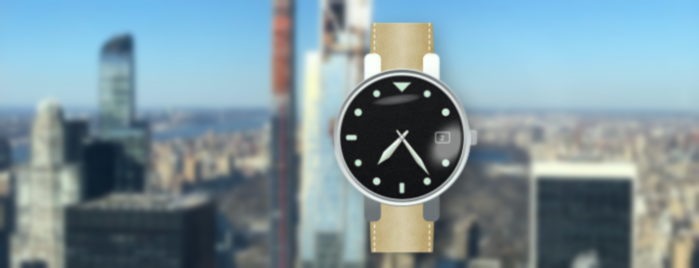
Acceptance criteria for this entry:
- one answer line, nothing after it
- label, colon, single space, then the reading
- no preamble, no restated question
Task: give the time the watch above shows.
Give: 7:24
